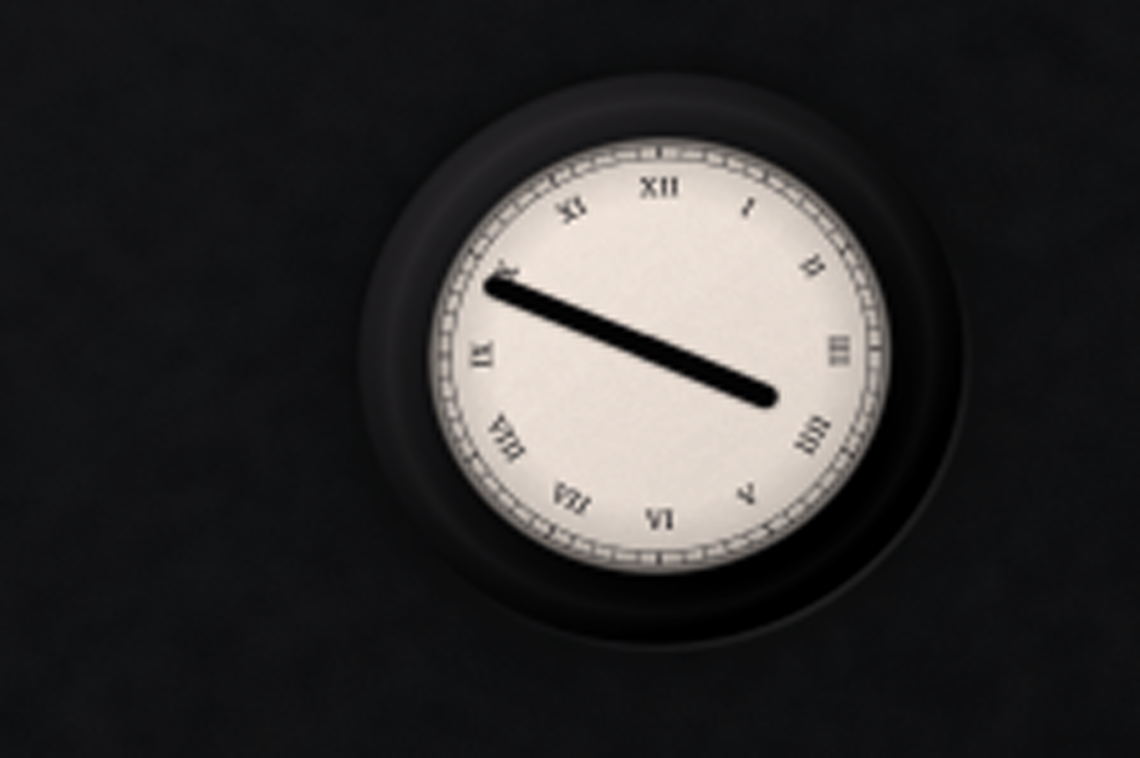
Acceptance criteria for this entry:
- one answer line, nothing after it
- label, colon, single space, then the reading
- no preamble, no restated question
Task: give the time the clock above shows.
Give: 3:49
